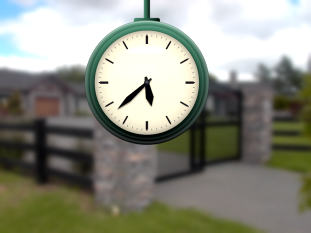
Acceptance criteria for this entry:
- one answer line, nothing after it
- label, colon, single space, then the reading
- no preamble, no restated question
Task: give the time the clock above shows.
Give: 5:38
